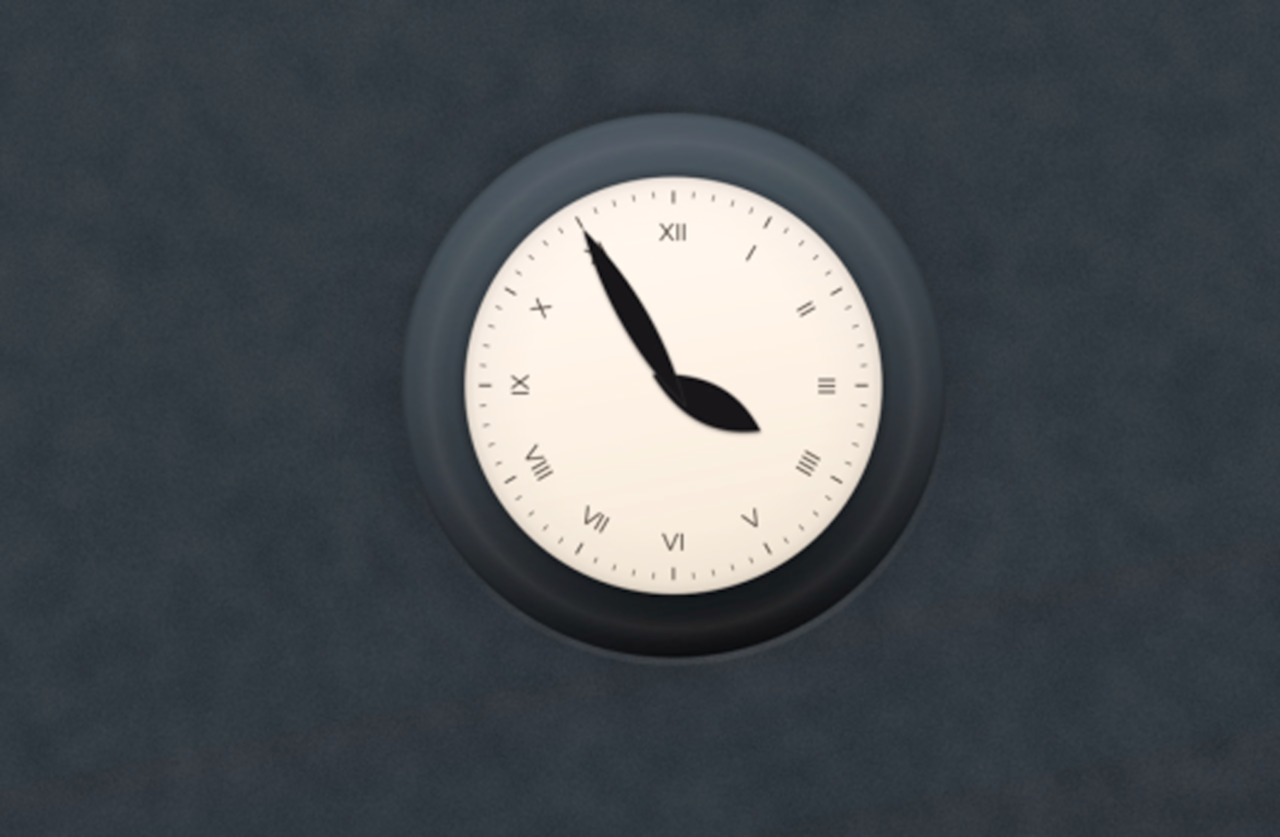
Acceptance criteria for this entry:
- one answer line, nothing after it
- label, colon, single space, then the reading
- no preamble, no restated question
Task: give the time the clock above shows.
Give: 3:55
